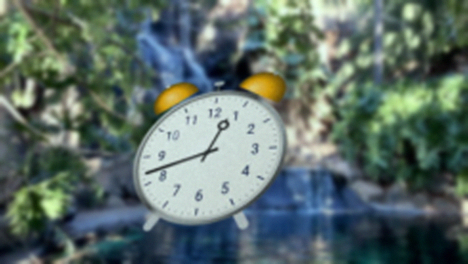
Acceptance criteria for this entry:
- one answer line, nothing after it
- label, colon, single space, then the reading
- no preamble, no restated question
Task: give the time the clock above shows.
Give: 12:42
